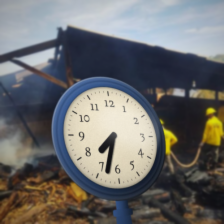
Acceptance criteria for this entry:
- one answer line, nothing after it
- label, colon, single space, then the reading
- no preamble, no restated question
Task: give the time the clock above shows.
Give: 7:33
